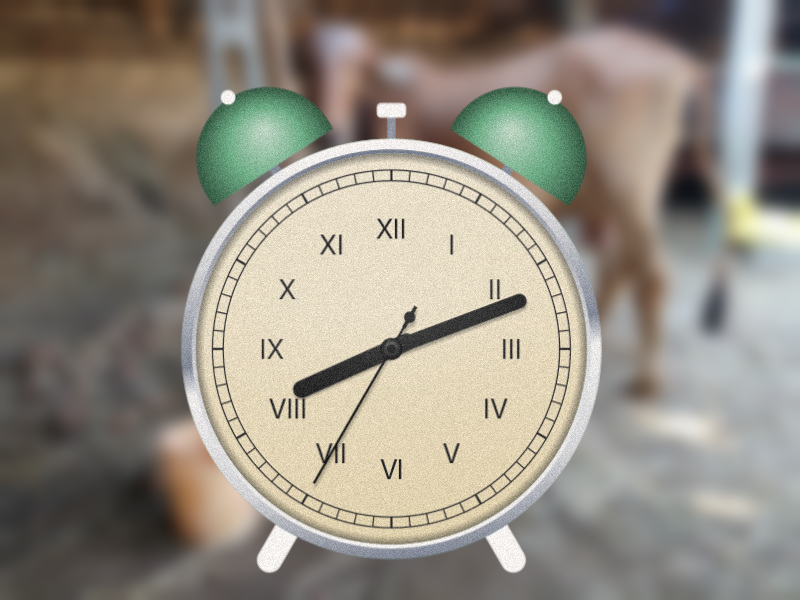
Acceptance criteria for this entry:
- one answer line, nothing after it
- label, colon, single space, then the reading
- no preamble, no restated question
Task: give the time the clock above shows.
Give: 8:11:35
